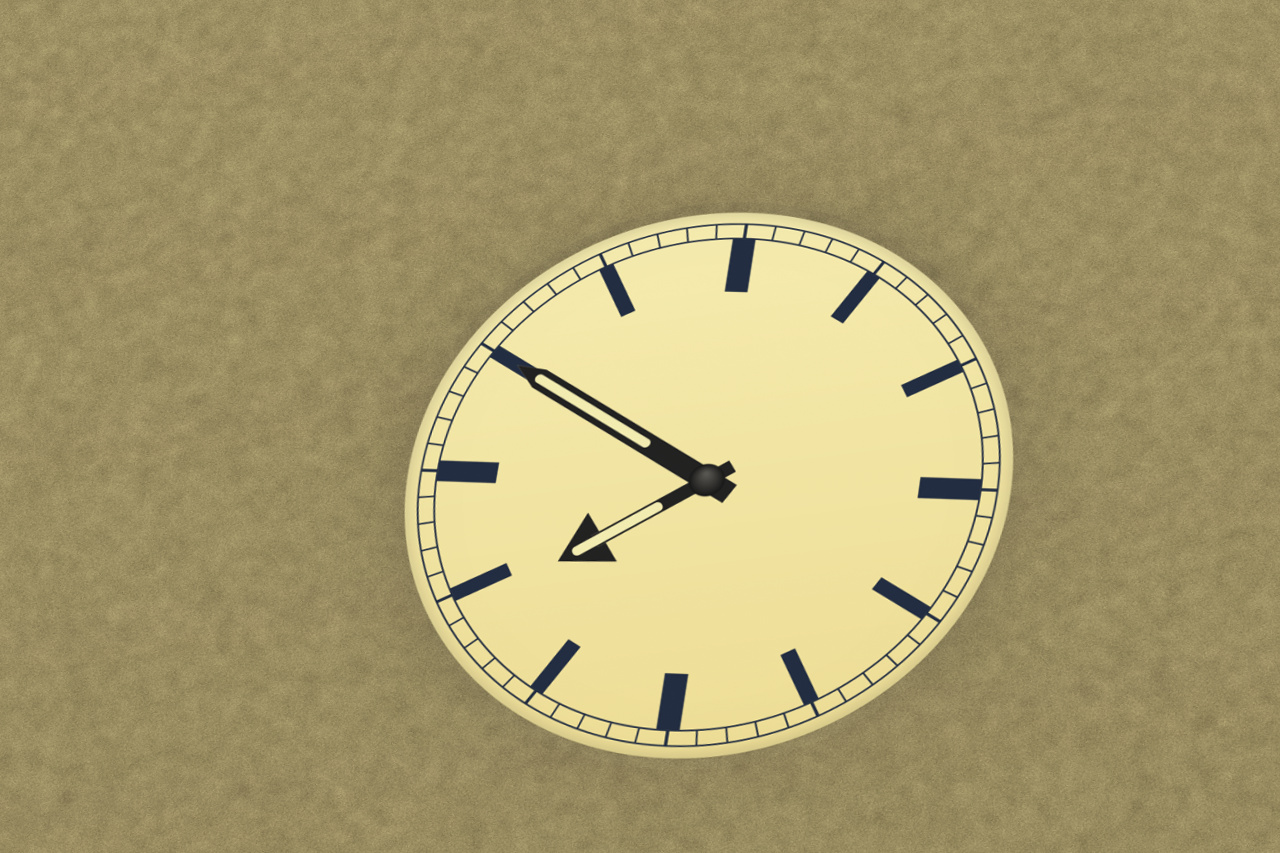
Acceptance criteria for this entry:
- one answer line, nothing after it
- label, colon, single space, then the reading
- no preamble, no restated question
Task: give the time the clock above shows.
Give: 7:50
